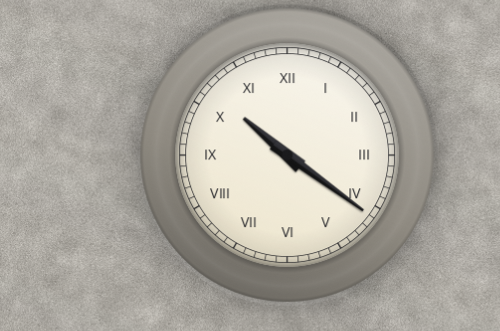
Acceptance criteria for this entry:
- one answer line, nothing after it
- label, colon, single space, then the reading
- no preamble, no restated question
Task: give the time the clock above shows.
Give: 10:21
